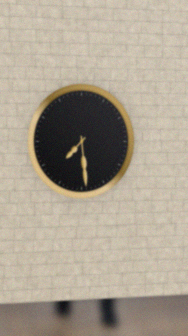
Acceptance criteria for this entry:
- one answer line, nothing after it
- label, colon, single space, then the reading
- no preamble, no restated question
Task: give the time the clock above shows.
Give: 7:29
